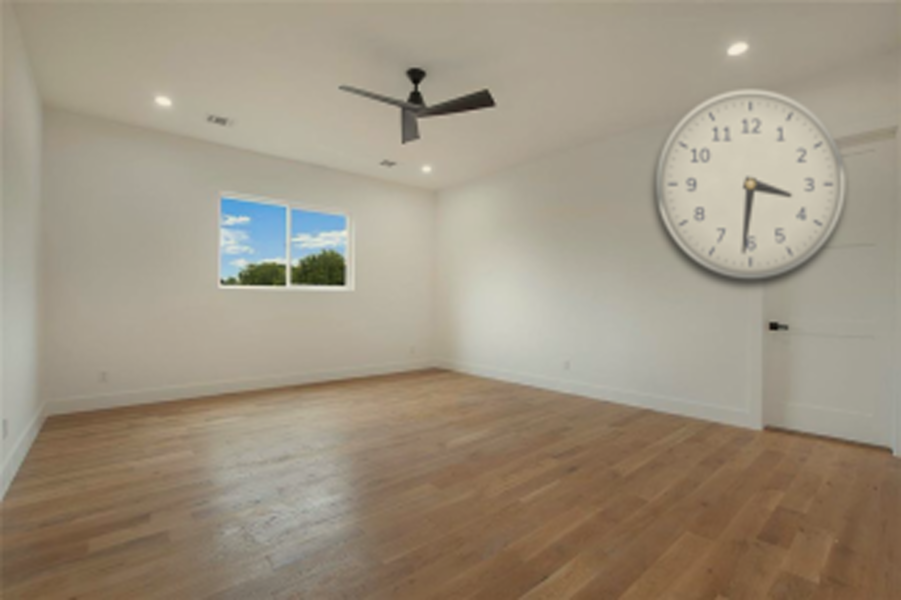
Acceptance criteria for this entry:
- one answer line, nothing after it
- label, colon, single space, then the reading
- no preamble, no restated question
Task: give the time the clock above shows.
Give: 3:31
